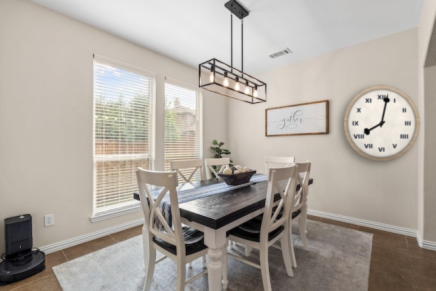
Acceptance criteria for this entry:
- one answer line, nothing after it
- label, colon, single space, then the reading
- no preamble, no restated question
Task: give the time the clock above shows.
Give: 8:02
